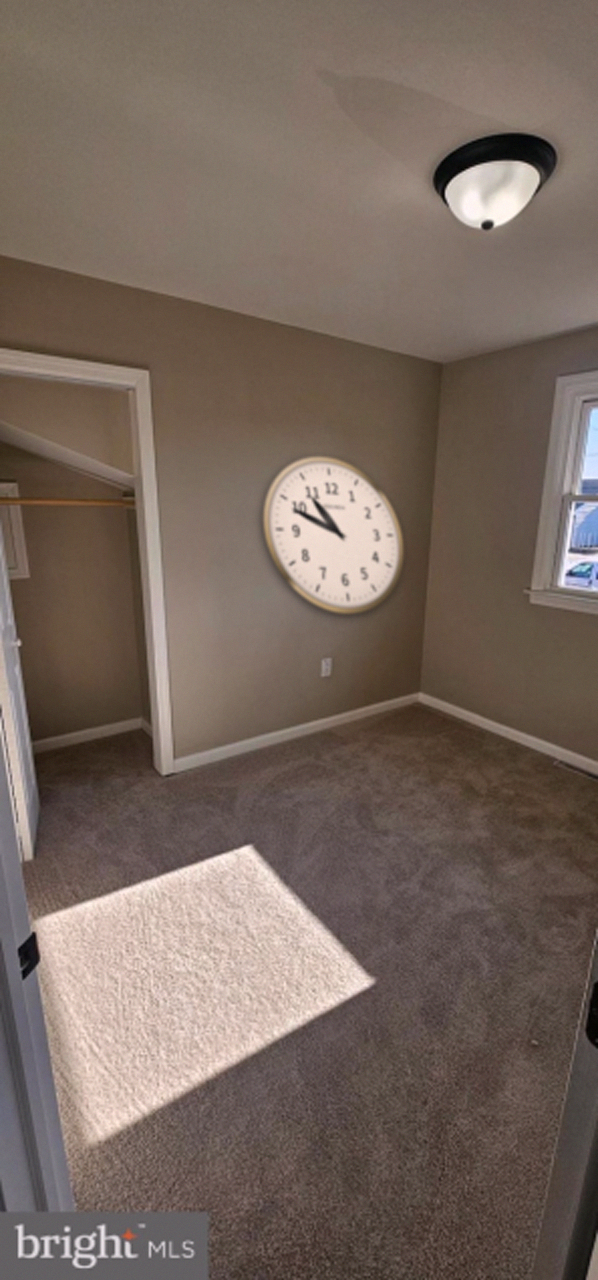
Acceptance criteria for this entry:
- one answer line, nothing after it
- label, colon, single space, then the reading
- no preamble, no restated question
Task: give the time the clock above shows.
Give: 10:49
